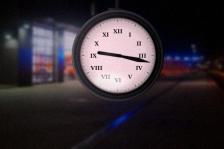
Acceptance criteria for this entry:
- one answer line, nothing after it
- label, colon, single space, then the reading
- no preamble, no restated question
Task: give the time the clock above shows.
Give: 9:17
